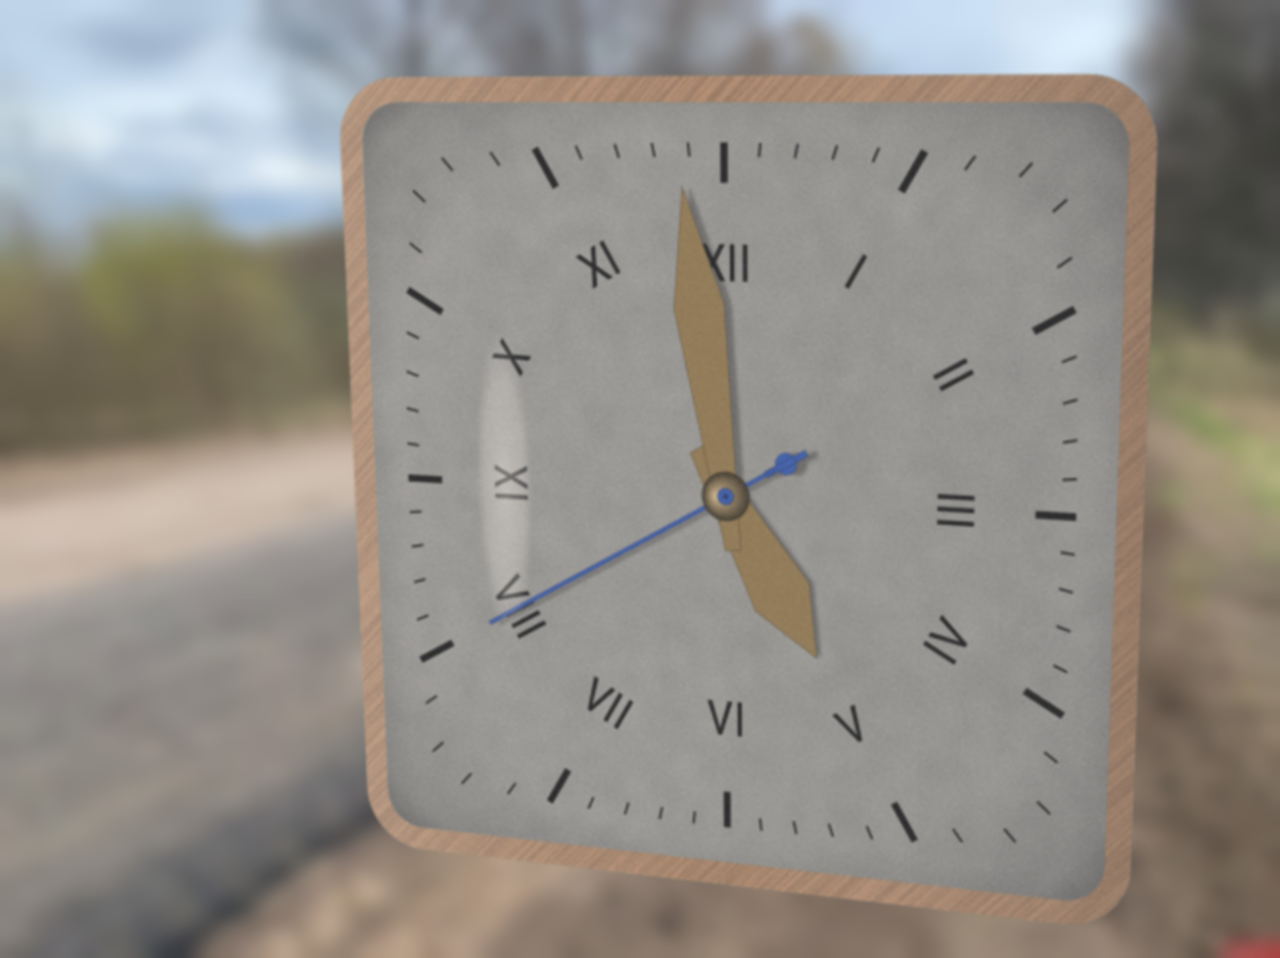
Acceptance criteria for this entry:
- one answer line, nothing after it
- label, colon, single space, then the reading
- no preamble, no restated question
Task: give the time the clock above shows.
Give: 4:58:40
